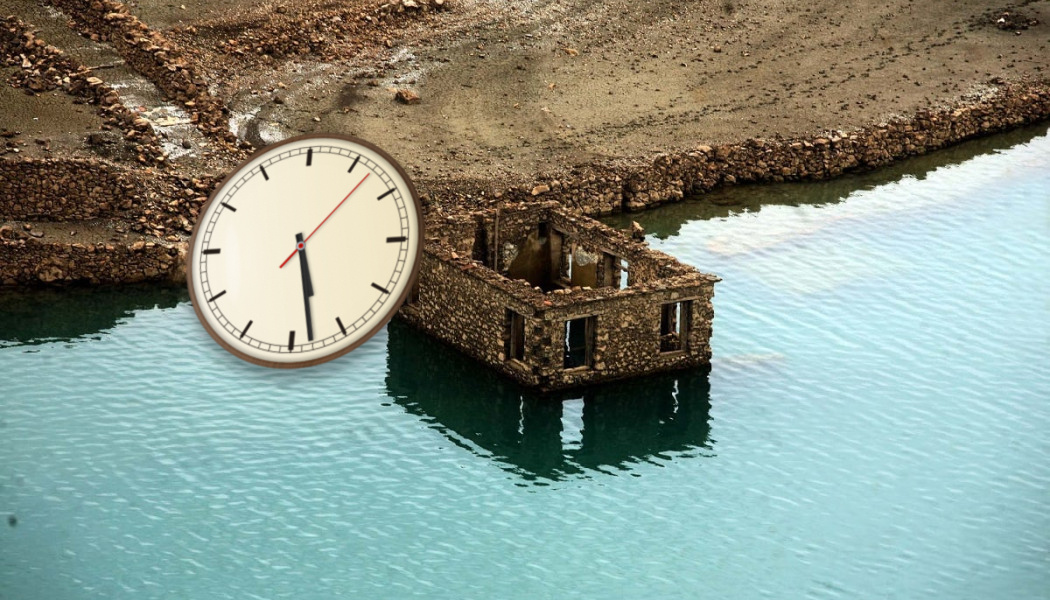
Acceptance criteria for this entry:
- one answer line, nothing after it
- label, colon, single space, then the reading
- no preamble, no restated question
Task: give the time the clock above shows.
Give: 5:28:07
